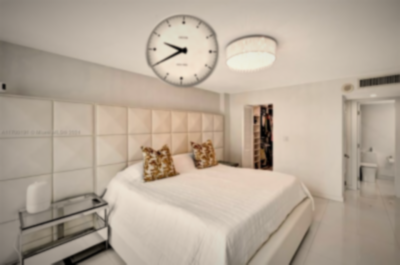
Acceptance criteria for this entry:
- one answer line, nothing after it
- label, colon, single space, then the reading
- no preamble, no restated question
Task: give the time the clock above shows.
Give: 9:40
